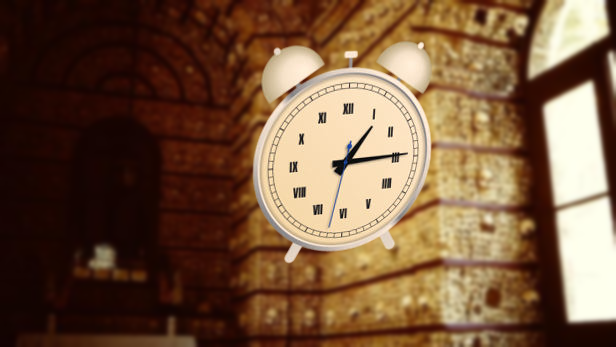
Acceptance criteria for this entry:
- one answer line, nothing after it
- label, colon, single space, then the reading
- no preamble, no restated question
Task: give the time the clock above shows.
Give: 1:14:32
